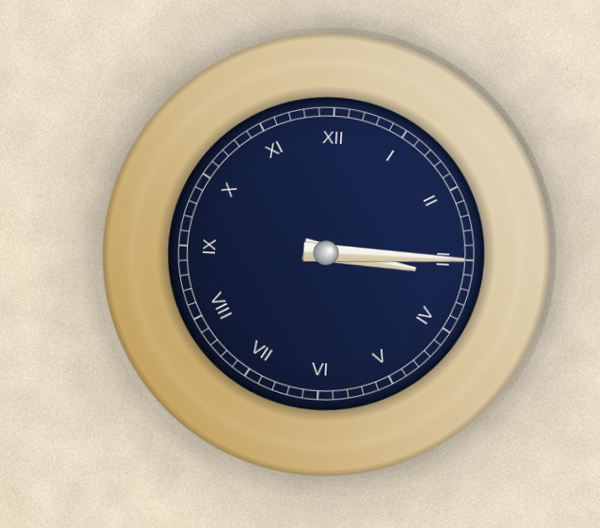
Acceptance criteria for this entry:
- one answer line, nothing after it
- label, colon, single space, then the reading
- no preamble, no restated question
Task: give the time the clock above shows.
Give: 3:15
